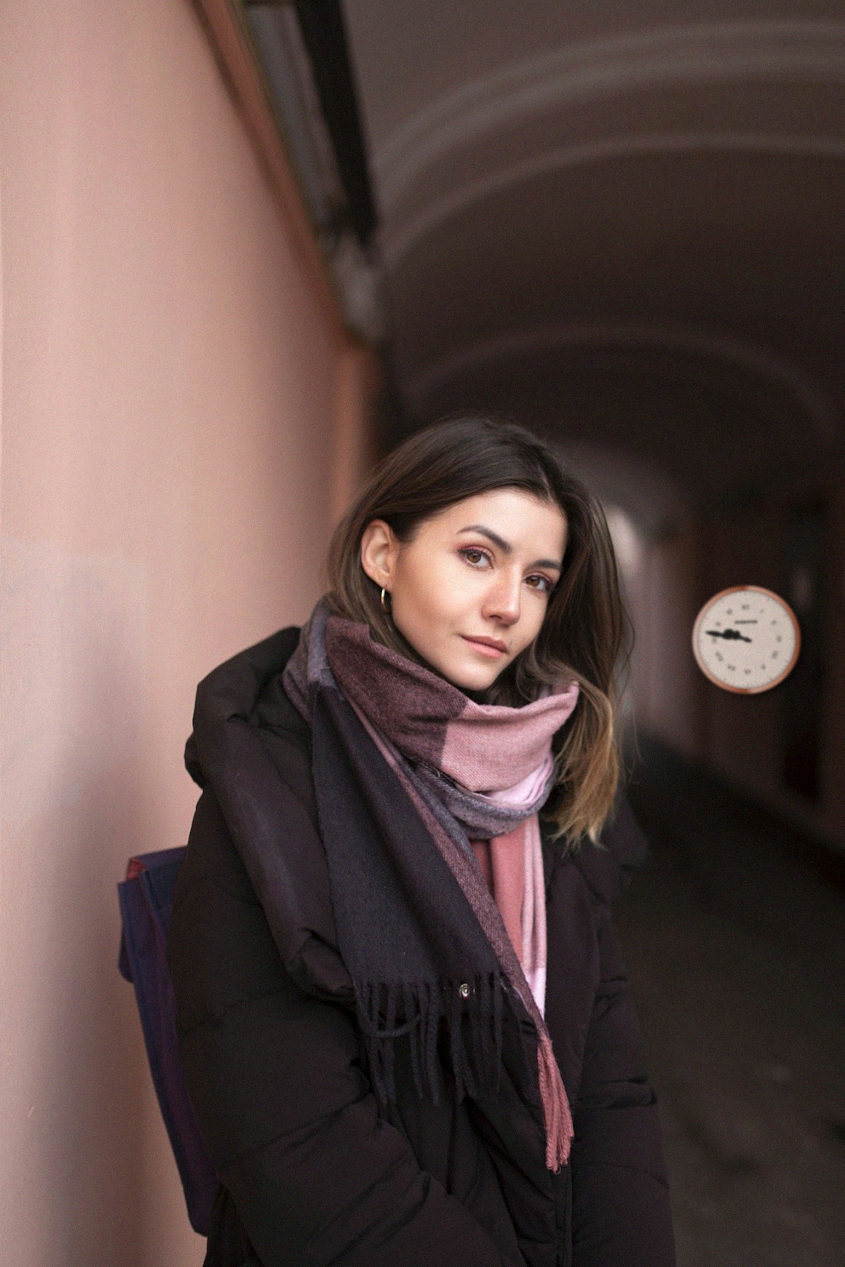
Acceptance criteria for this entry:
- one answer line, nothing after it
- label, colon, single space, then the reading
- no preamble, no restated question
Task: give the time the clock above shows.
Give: 9:47
